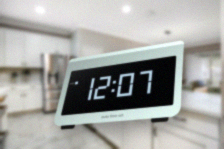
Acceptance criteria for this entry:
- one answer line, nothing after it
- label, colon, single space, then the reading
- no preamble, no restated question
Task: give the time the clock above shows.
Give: 12:07
